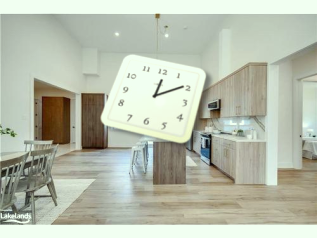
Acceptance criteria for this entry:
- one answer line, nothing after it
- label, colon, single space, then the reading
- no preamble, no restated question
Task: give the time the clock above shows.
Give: 12:09
